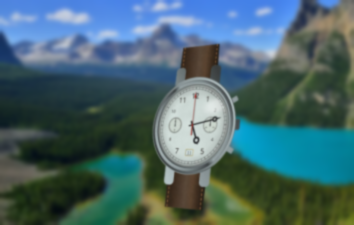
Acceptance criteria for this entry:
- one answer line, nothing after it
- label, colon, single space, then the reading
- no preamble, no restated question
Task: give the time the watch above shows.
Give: 5:13
